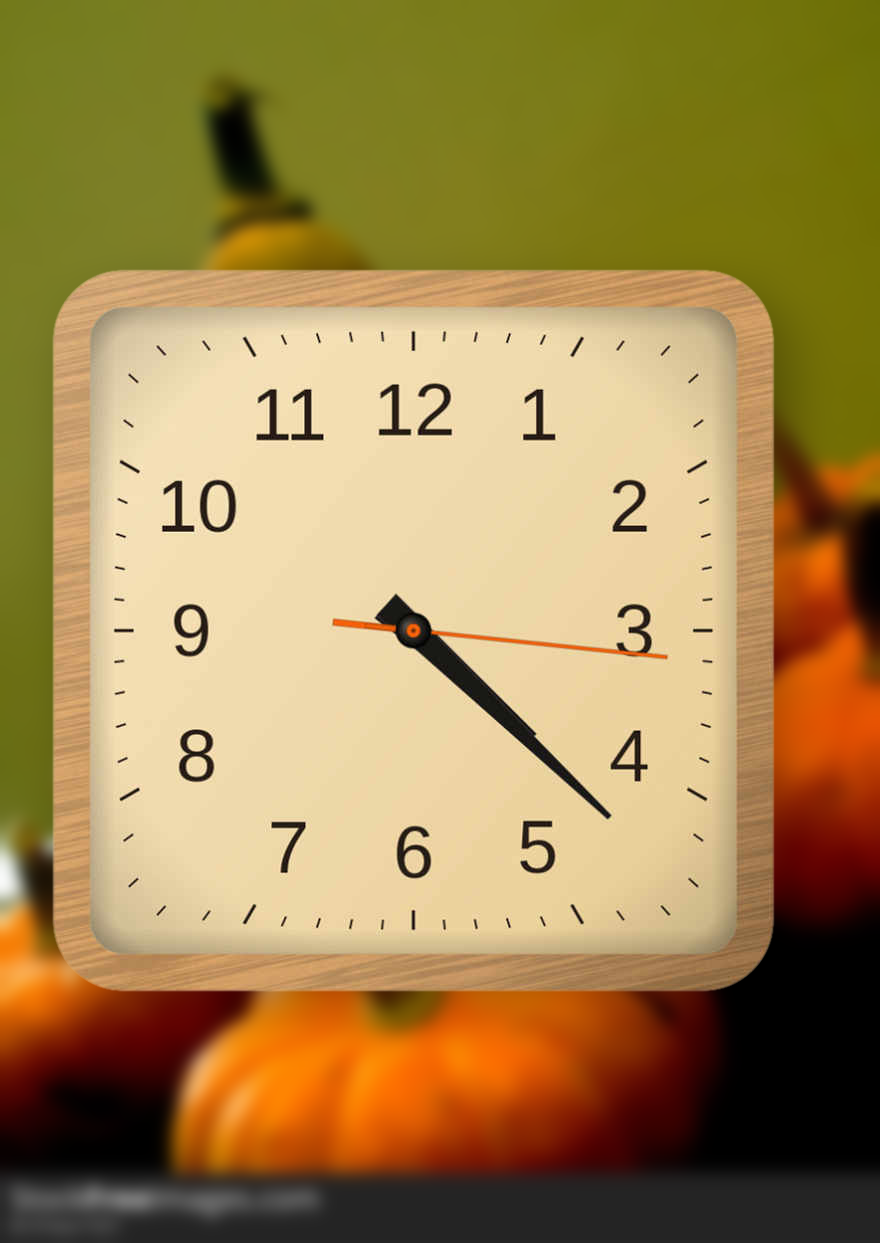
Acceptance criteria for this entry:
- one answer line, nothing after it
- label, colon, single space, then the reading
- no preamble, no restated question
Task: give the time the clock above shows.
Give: 4:22:16
